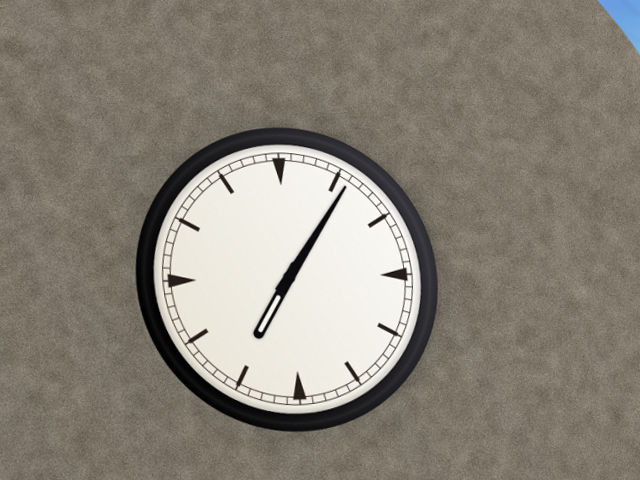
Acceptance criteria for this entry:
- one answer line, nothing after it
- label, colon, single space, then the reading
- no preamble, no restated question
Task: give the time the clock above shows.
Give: 7:06
